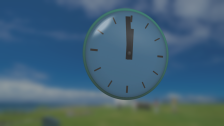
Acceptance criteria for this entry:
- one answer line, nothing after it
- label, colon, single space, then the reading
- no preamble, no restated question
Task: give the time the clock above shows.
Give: 11:59
